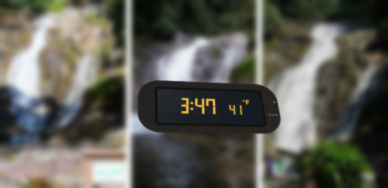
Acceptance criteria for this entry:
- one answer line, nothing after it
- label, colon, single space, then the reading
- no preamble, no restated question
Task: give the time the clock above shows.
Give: 3:47
